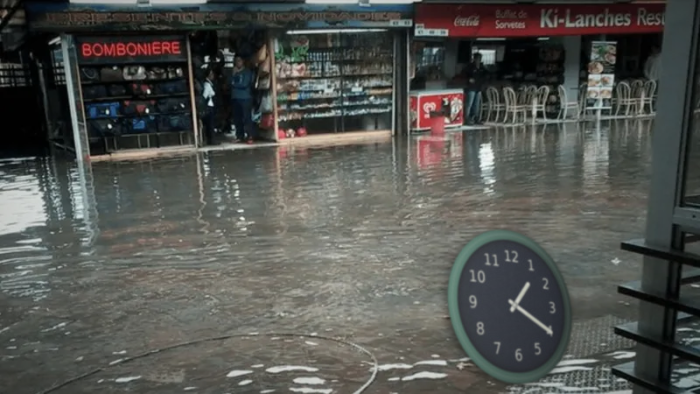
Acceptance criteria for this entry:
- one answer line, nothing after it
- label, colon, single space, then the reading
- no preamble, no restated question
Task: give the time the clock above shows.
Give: 1:20
